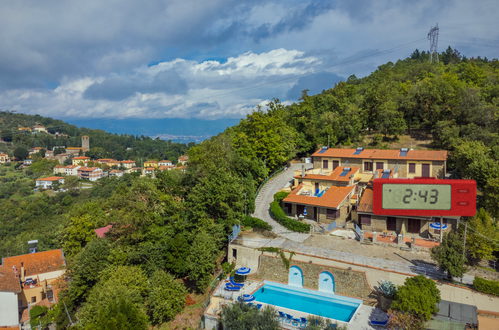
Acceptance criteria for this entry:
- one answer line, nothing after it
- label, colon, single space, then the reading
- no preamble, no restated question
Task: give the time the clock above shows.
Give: 2:43
